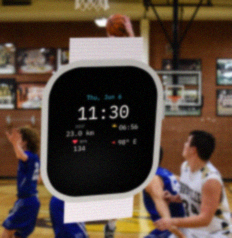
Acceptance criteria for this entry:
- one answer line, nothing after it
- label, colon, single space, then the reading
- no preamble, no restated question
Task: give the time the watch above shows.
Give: 11:30
